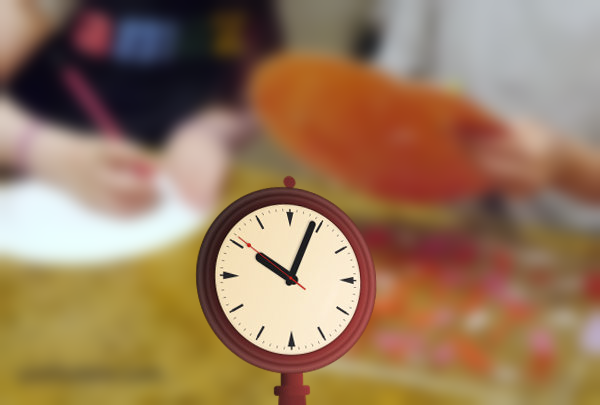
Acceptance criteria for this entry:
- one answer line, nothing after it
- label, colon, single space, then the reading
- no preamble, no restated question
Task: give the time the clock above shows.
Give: 10:03:51
